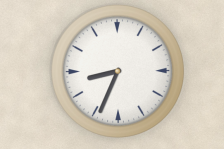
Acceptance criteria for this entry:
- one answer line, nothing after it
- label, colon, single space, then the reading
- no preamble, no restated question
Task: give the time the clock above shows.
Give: 8:34
